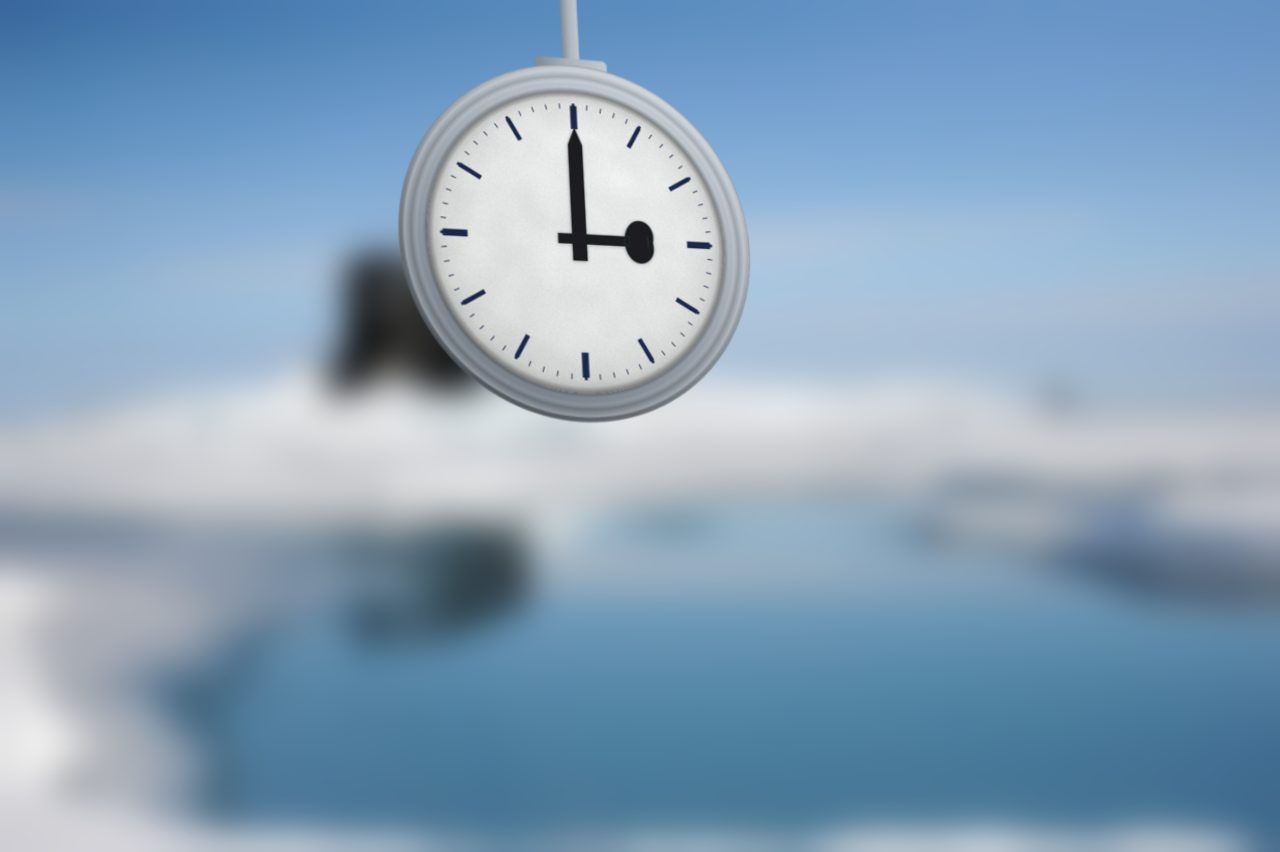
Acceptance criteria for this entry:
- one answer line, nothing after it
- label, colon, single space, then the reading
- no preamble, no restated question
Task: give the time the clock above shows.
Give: 3:00
